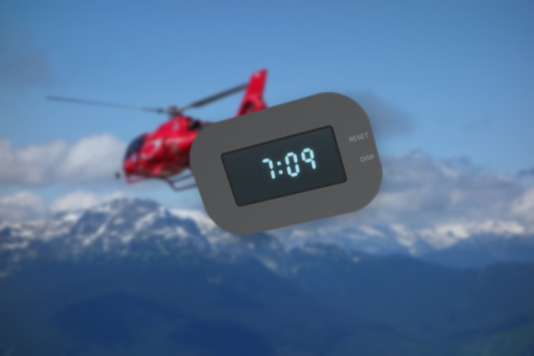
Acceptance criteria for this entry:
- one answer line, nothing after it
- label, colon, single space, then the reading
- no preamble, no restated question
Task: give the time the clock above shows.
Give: 7:09
